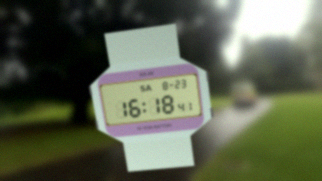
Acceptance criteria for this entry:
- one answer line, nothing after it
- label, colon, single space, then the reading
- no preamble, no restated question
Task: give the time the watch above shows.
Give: 16:18
